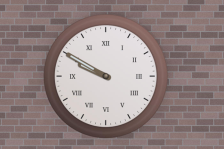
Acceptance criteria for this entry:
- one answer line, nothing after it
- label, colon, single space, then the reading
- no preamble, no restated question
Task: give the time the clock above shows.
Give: 9:50
